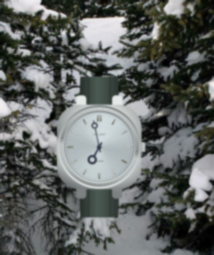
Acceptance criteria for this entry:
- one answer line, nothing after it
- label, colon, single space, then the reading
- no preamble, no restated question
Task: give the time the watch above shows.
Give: 6:58
